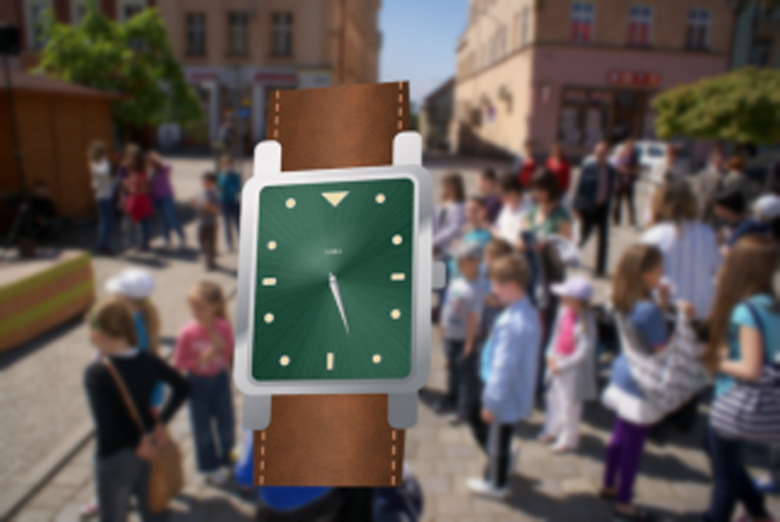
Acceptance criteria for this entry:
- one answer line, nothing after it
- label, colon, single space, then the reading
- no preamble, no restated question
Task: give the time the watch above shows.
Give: 5:27
